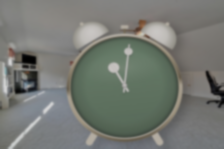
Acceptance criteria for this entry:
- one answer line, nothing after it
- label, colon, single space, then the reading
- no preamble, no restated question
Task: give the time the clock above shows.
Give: 11:01
